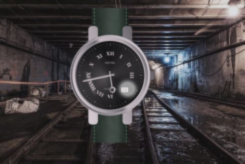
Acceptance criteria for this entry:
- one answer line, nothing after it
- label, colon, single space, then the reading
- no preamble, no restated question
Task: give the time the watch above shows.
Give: 5:43
